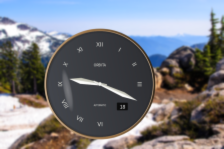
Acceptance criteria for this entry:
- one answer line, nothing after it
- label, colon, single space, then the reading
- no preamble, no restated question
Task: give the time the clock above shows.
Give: 9:19
